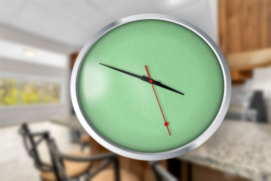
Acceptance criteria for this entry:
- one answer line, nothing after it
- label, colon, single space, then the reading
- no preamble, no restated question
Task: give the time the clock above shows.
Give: 3:48:27
